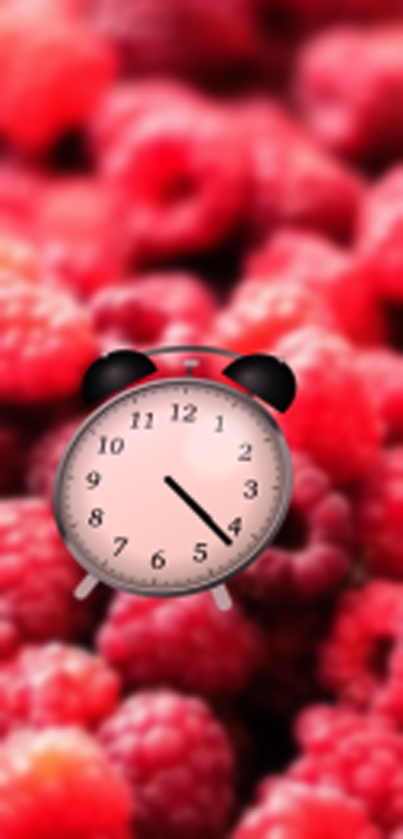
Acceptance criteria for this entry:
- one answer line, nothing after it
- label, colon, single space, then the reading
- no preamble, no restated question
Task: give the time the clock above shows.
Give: 4:22
